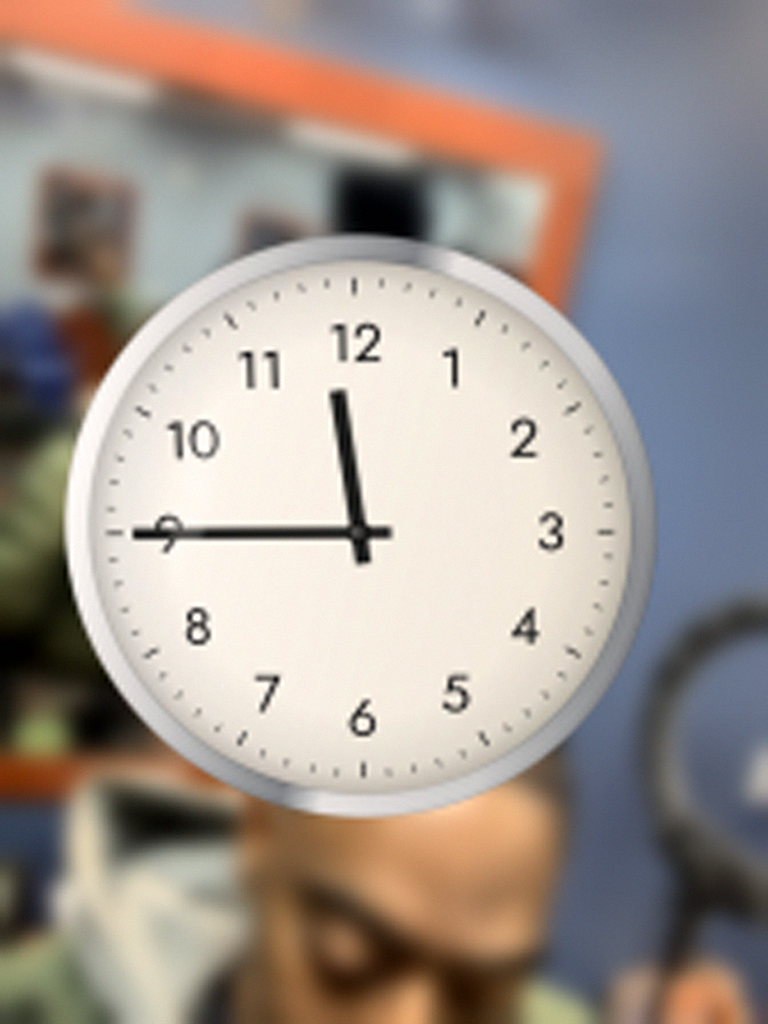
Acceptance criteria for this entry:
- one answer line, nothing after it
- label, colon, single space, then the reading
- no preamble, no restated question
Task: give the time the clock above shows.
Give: 11:45
